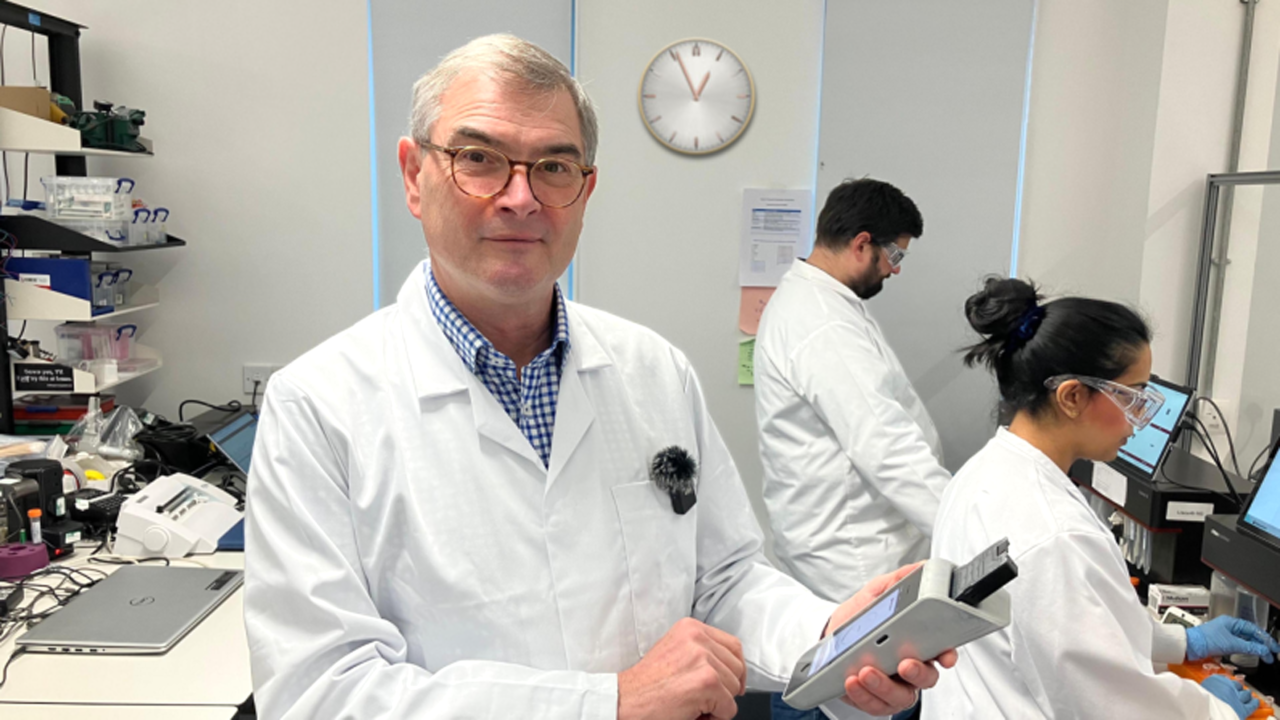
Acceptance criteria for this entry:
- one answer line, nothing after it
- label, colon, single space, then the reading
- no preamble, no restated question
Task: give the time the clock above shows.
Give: 12:56
